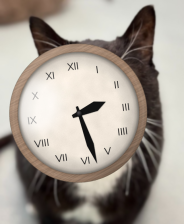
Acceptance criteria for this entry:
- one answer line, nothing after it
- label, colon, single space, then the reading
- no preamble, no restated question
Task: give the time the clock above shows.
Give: 2:28
